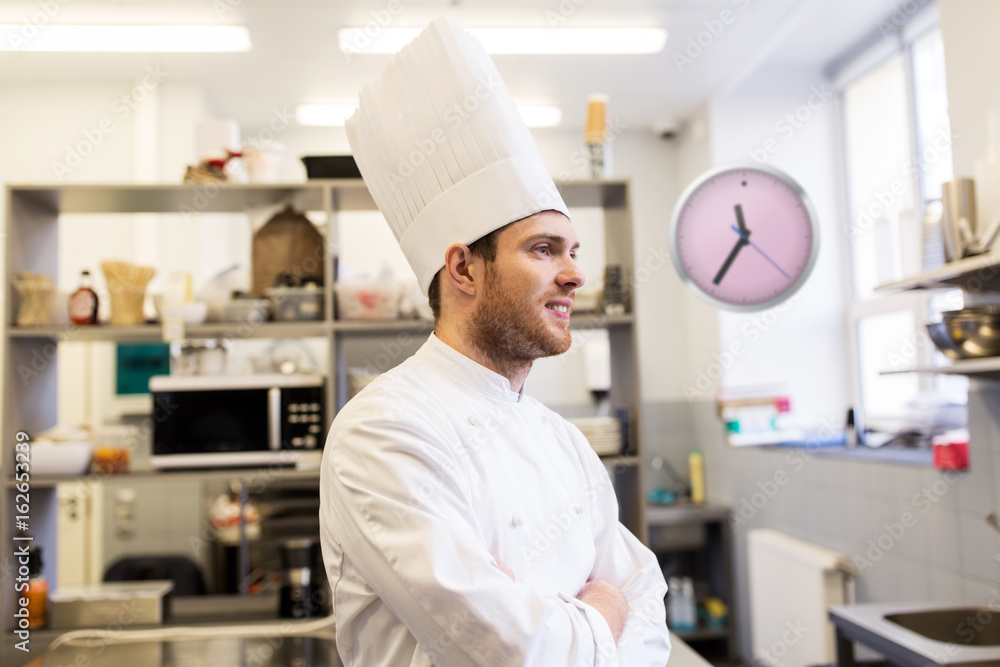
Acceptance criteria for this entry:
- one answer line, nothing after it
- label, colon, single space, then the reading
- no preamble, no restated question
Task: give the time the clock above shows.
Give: 11:35:22
